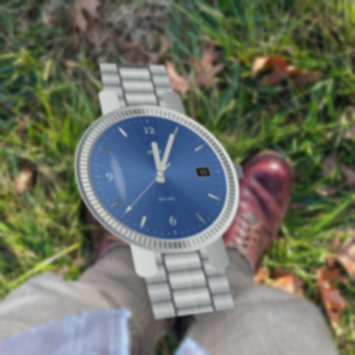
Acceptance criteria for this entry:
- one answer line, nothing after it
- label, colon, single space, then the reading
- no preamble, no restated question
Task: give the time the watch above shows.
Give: 12:04:38
